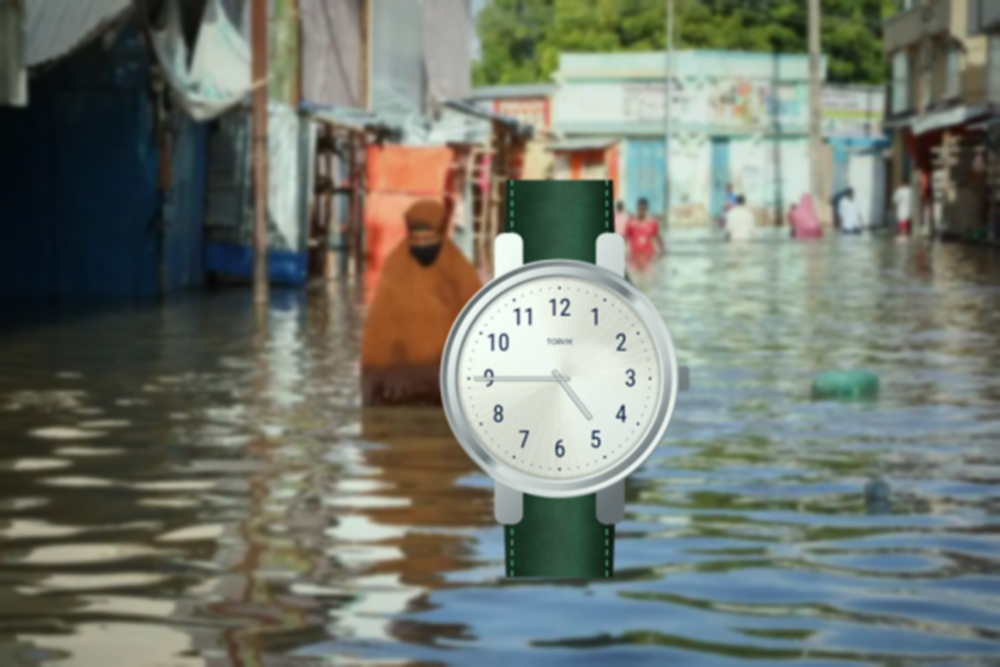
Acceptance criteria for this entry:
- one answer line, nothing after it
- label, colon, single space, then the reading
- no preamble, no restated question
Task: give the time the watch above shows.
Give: 4:45
